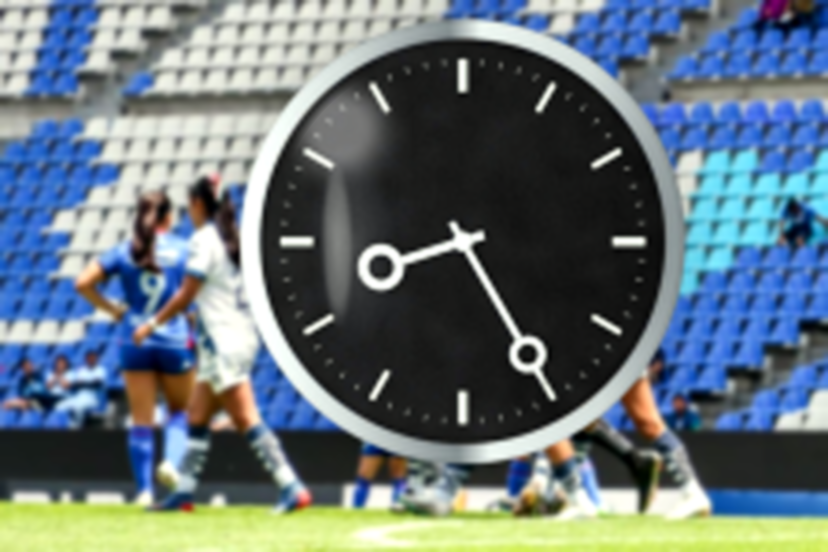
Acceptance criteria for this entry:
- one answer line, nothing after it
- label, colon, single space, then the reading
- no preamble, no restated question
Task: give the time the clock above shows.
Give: 8:25
